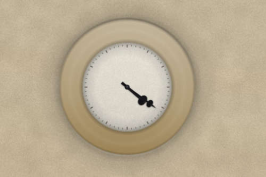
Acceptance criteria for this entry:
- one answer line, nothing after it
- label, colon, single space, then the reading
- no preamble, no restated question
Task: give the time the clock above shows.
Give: 4:21
